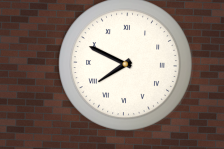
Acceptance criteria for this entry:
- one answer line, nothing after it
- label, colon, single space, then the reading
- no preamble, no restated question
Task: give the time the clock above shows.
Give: 7:49
